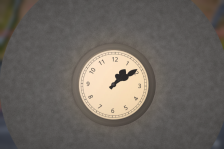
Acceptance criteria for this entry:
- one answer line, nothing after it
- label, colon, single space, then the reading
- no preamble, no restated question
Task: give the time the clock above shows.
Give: 1:09
